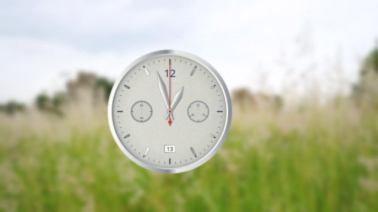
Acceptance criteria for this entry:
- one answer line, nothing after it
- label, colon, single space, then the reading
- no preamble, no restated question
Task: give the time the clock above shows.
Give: 12:57
